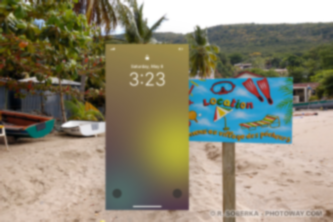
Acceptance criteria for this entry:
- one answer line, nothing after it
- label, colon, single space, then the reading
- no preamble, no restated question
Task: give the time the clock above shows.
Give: 3:23
